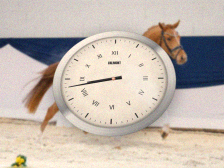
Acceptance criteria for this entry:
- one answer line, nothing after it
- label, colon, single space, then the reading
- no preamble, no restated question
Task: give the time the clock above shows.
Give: 8:43
